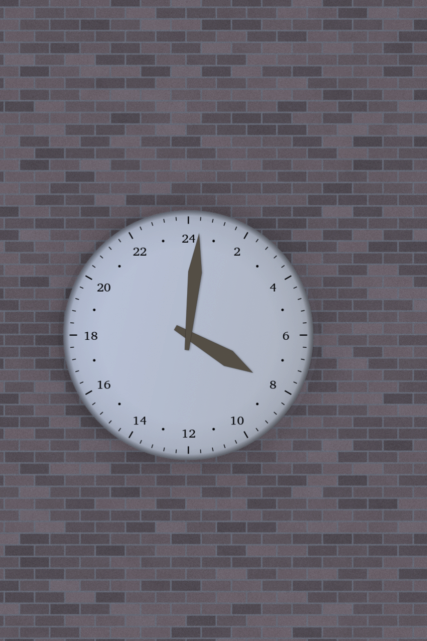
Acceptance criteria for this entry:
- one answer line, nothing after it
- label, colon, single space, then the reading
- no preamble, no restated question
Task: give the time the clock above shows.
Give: 8:01
